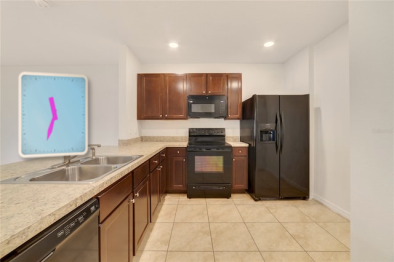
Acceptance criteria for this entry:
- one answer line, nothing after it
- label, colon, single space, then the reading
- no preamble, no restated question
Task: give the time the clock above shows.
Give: 11:33
